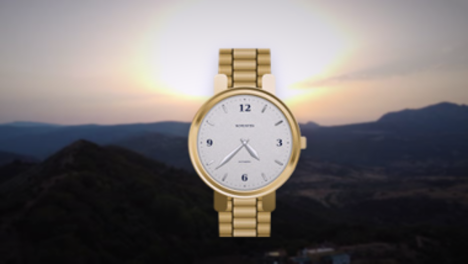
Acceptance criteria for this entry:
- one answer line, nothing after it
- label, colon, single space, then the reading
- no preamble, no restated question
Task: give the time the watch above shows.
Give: 4:38
